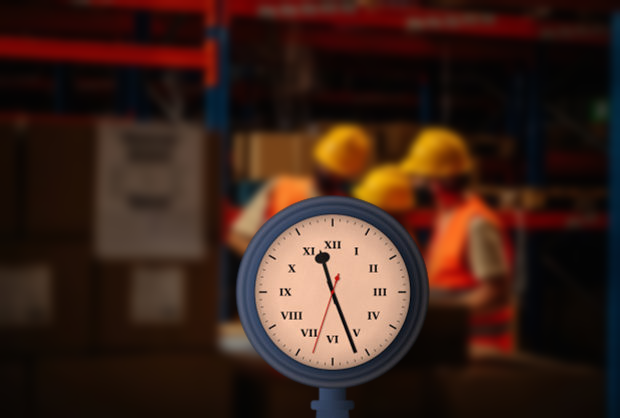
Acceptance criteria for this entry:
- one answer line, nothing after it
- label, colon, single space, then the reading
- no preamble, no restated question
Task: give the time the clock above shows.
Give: 11:26:33
